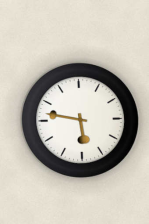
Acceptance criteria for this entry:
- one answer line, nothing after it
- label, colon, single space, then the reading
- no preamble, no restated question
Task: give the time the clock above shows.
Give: 5:47
